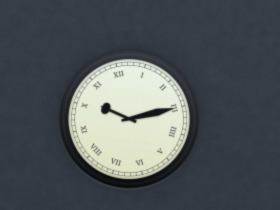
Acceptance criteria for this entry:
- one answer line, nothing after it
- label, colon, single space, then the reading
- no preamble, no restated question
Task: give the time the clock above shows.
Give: 10:15
